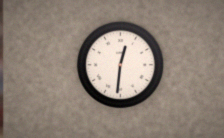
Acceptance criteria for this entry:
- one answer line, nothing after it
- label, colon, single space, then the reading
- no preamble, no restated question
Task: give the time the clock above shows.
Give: 12:31
